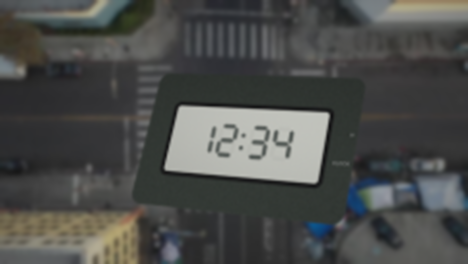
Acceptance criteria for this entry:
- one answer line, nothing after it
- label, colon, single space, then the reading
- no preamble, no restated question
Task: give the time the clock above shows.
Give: 12:34
